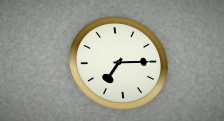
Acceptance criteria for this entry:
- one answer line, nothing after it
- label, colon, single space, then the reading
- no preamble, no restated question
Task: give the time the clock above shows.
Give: 7:15
